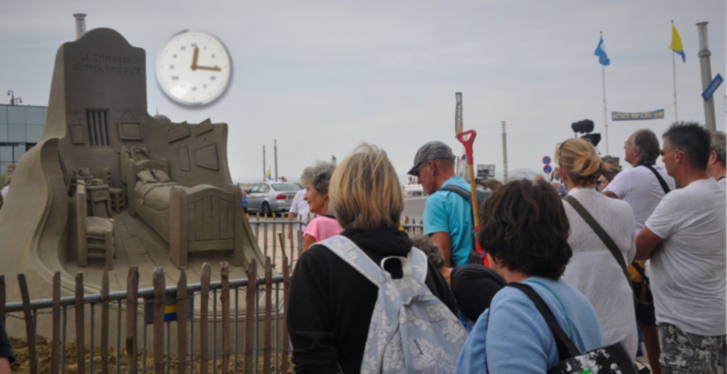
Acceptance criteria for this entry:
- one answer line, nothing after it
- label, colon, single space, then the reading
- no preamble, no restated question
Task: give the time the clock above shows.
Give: 12:16
